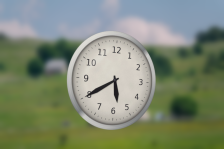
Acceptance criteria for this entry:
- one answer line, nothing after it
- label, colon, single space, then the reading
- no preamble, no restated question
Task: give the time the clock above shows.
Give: 5:40
